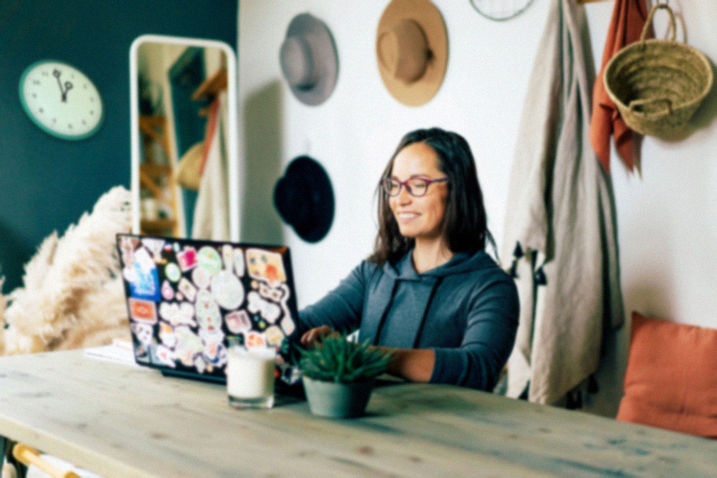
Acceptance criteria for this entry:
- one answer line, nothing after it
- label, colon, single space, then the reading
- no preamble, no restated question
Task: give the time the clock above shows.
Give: 12:59
